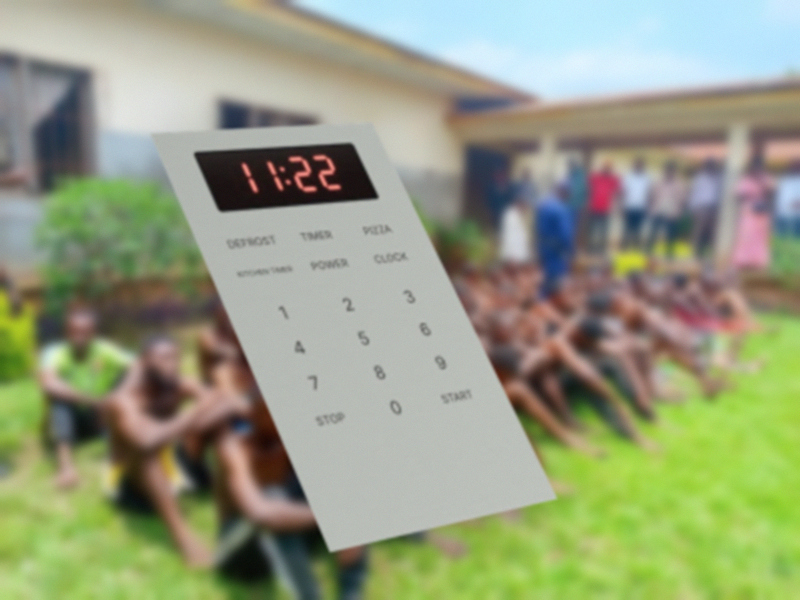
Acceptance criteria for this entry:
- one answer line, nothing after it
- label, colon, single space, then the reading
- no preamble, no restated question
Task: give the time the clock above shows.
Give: 11:22
